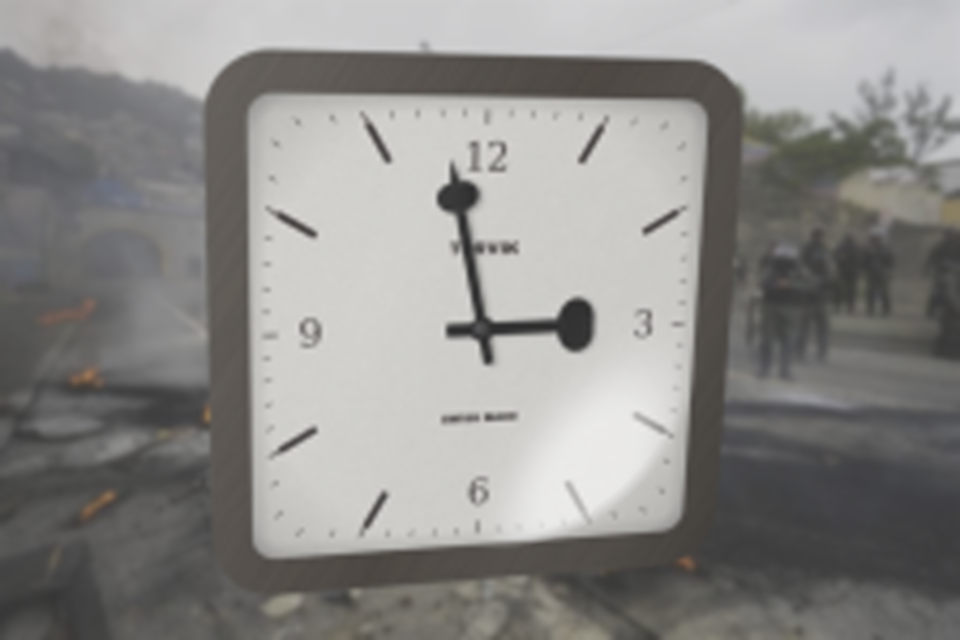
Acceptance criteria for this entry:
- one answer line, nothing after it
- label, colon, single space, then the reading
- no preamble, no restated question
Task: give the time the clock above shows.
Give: 2:58
